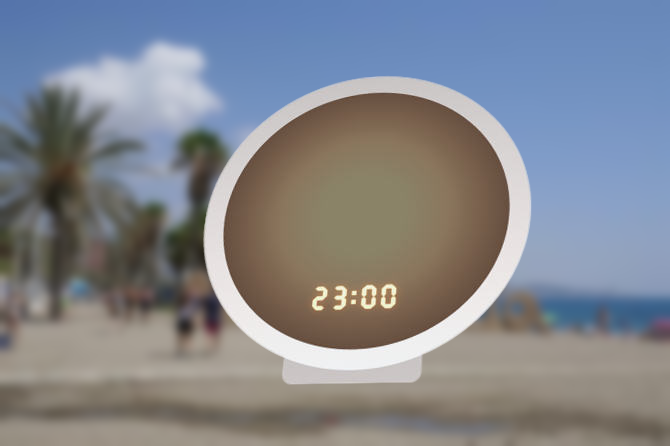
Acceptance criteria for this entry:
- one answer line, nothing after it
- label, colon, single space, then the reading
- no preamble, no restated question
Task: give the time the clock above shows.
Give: 23:00
